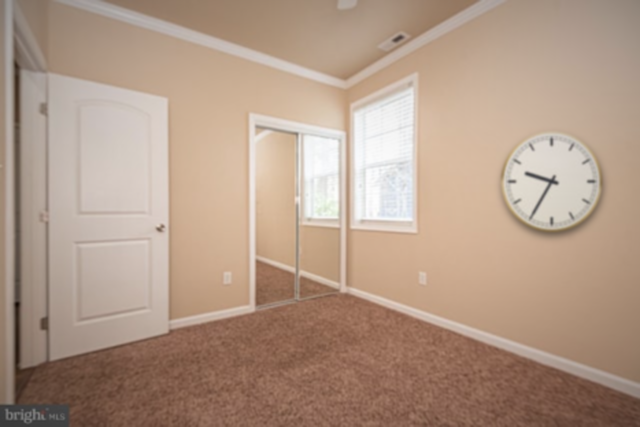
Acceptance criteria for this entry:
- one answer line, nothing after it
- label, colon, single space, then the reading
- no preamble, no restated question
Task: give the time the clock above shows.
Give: 9:35
